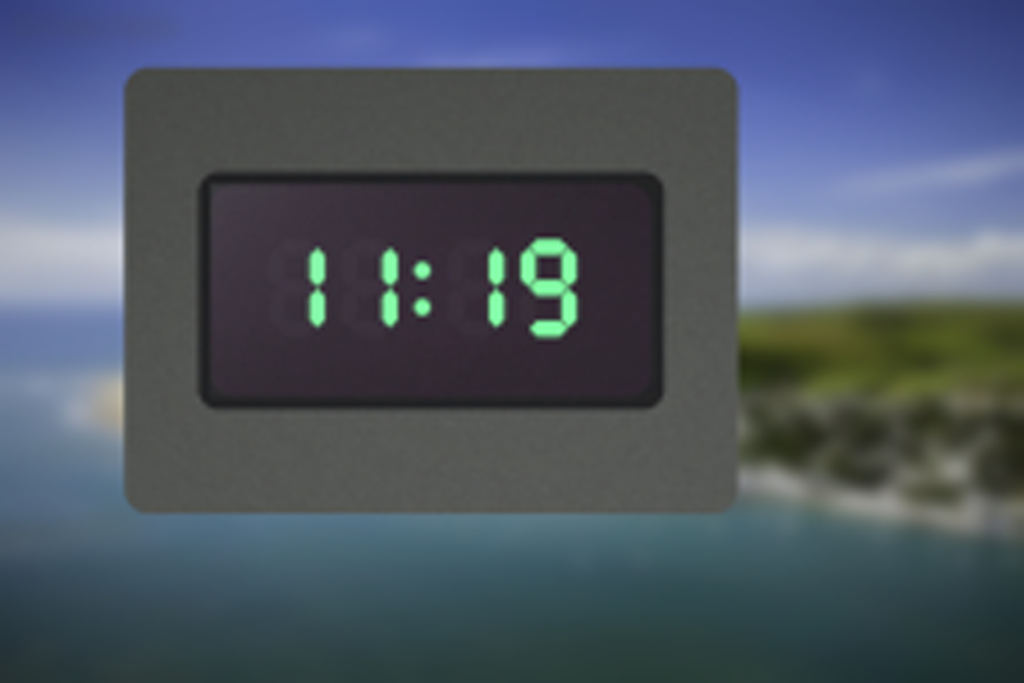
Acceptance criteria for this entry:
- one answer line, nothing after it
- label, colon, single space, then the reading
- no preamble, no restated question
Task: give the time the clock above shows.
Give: 11:19
